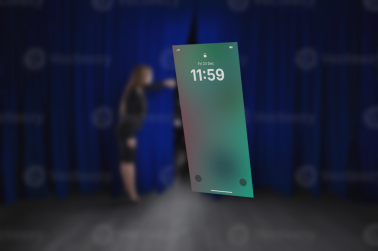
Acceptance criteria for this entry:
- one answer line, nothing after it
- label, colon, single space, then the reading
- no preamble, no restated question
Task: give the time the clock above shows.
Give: 11:59
